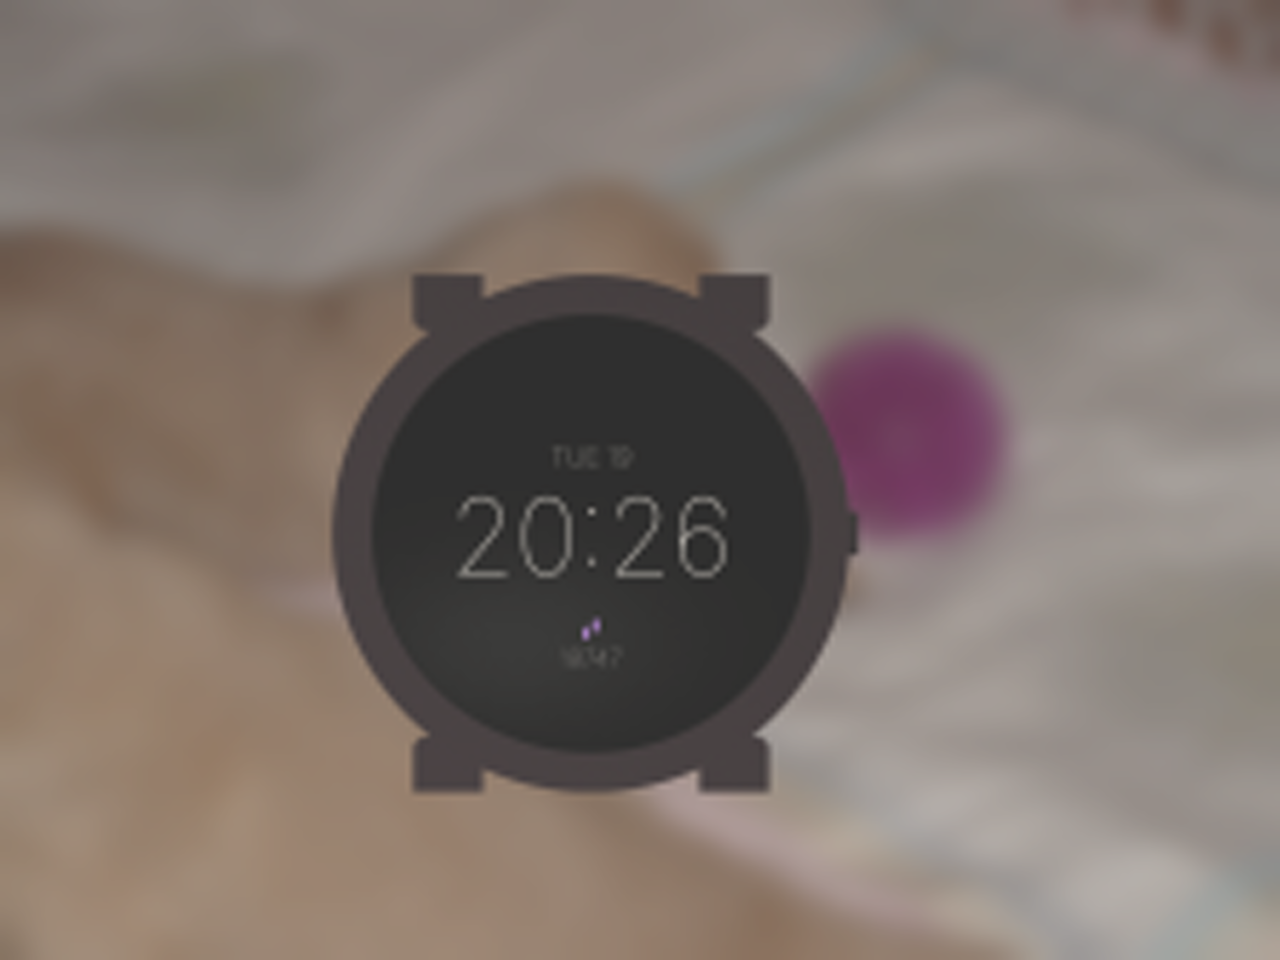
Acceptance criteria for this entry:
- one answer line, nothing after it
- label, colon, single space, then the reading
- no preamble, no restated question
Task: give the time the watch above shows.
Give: 20:26
